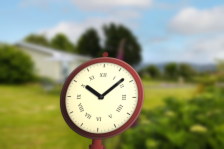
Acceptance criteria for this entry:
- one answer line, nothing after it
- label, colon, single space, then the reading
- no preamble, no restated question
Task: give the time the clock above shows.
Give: 10:08
